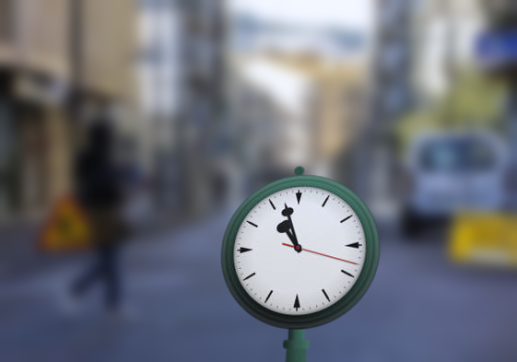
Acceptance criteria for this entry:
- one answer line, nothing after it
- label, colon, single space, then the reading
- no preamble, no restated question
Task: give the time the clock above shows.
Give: 10:57:18
